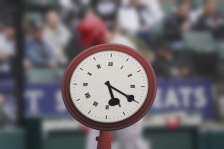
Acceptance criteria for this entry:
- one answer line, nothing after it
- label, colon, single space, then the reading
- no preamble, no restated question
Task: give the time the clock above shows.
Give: 5:20
